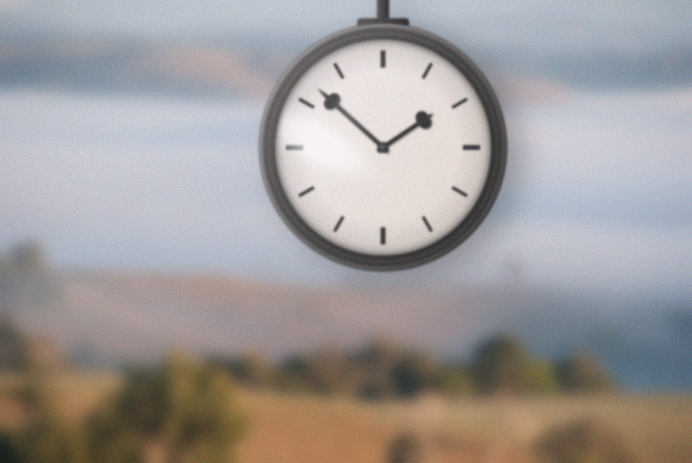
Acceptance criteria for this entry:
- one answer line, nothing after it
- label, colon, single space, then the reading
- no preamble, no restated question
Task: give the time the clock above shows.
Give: 1:52
